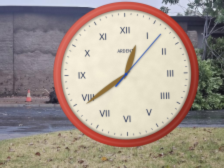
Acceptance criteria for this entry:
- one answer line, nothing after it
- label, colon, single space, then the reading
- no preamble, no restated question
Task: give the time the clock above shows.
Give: 12:39:07
